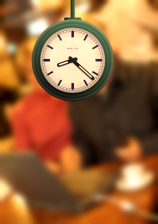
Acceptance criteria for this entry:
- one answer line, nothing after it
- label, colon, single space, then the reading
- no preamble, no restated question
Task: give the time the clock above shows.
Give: 8:22
